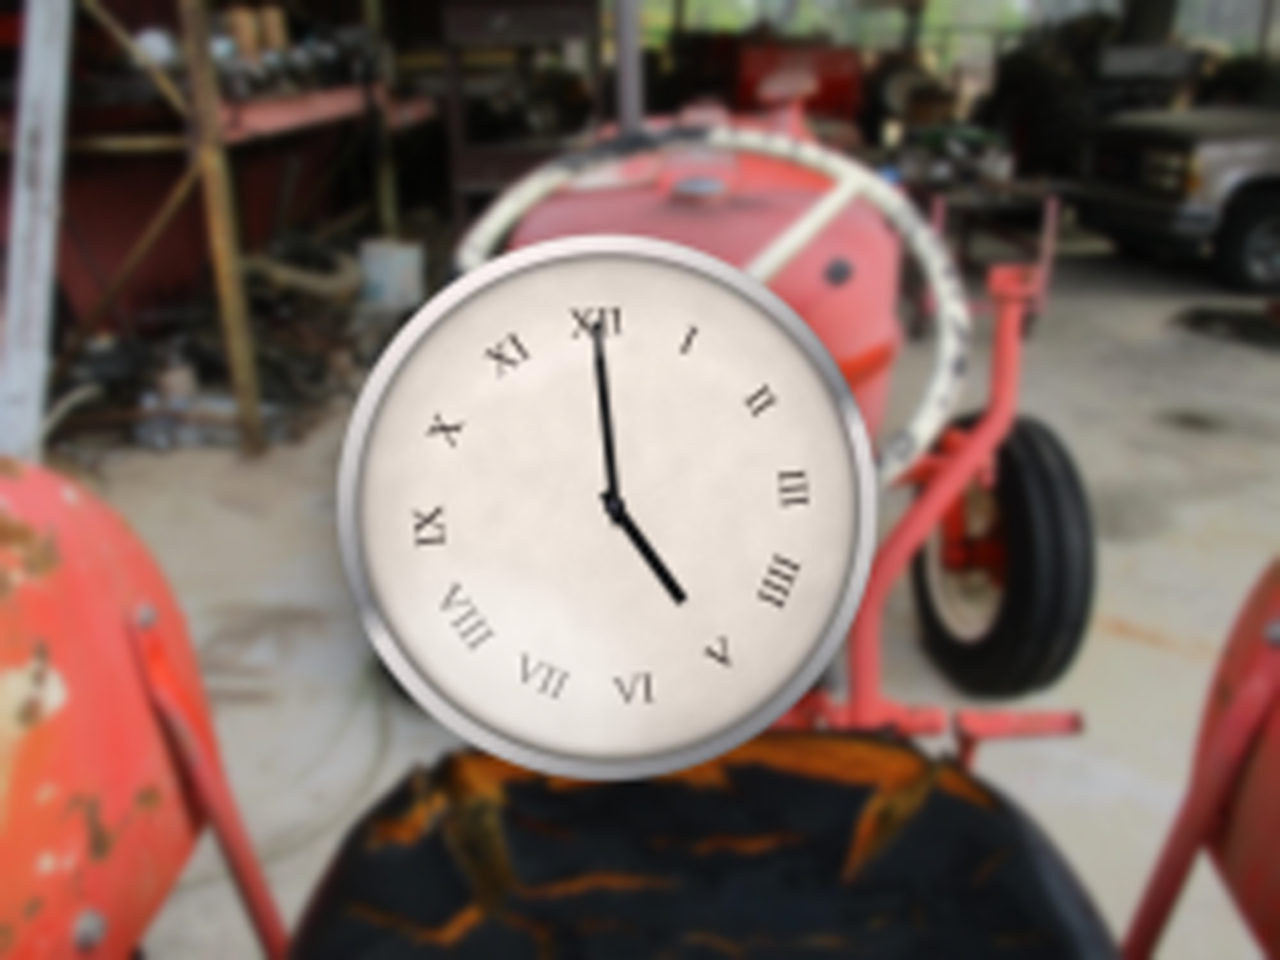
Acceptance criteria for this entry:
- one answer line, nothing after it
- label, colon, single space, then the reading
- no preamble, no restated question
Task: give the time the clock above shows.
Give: 5:00
